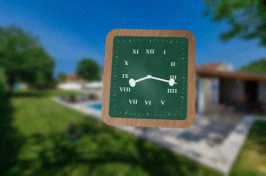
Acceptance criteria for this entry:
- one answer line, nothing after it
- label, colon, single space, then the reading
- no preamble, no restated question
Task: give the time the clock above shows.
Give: 8:17
